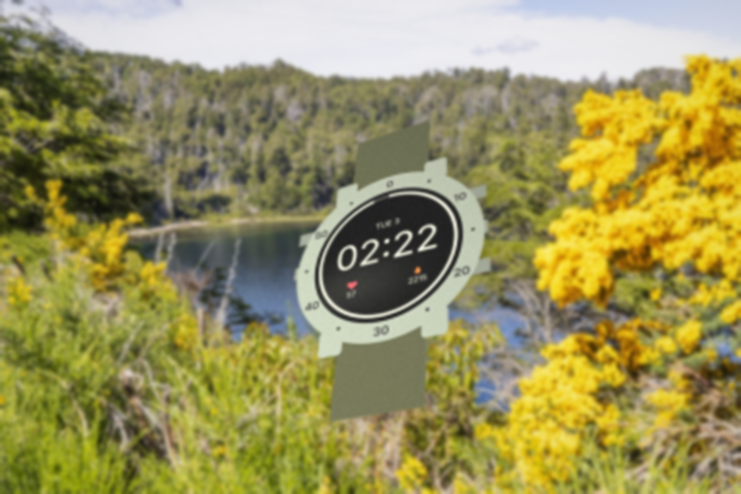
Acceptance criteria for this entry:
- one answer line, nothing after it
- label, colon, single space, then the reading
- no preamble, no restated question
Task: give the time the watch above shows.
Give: 2:22
